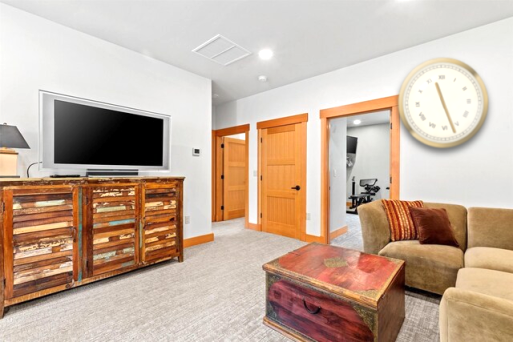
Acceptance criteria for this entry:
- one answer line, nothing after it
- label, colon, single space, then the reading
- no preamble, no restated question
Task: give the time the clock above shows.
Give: 11:27
